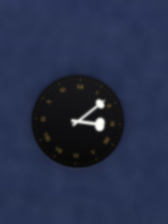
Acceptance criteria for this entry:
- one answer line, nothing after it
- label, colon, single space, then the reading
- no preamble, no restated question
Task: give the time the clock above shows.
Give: 3:08
